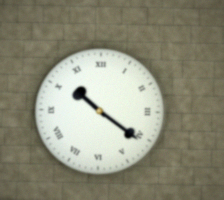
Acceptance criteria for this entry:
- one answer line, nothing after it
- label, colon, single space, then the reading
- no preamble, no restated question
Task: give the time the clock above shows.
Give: 10:21
